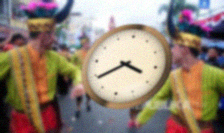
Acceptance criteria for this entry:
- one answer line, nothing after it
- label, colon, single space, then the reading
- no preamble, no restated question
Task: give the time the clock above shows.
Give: 3:39
